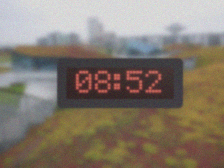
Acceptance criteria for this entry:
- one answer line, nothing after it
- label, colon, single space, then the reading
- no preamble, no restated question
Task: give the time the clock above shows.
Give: 8:52
